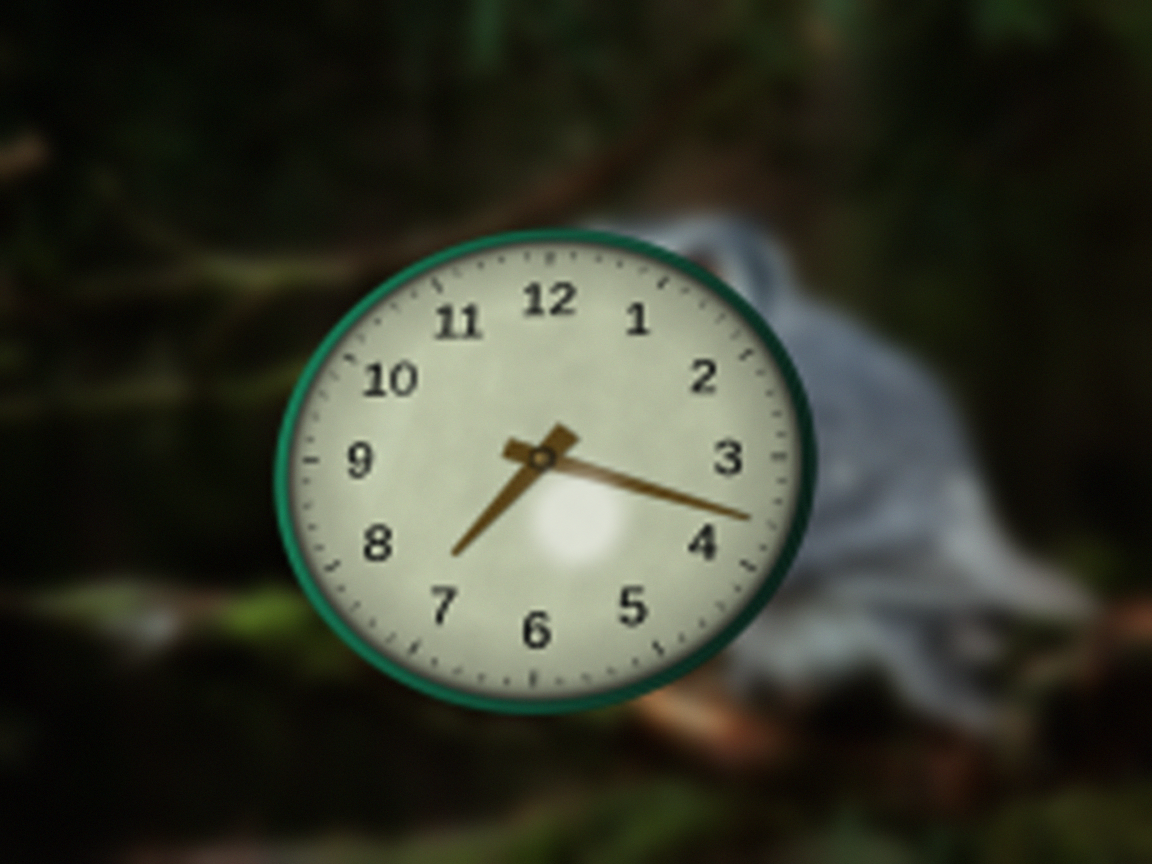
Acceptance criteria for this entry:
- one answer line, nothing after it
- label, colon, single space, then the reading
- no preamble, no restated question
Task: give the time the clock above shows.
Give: 7:18
